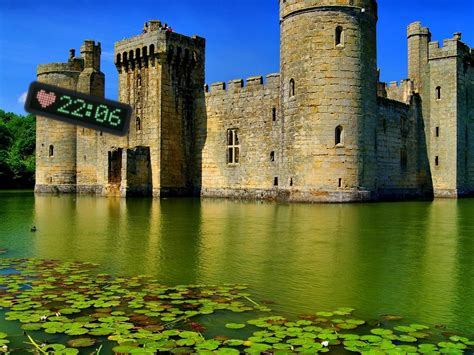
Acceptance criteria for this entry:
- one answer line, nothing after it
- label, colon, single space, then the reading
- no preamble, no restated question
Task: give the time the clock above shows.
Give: 22:06
